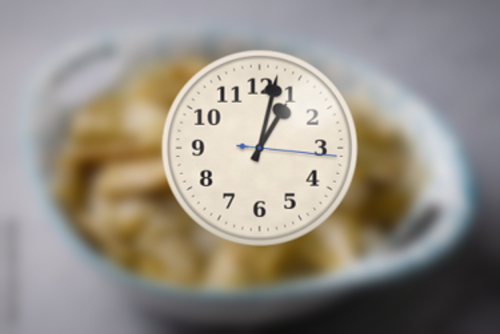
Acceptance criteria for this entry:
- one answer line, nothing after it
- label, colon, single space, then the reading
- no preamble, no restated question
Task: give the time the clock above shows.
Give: 1:02:16
